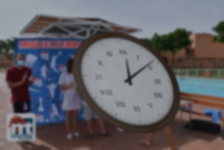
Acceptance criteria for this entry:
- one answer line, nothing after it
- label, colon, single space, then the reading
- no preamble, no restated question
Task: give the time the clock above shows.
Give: 12:09
